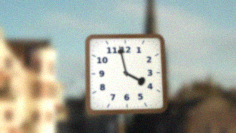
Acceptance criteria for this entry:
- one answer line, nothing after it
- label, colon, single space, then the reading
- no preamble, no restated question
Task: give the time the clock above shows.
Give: 3:58
